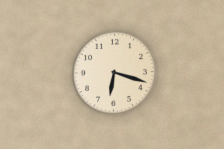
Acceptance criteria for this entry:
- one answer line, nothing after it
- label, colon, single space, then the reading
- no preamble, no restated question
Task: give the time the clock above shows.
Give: 6:18
